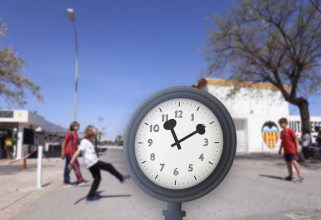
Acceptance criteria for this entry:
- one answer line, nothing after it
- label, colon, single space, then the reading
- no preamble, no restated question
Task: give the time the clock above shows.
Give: 11:10
